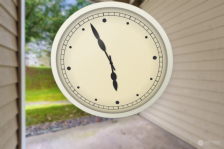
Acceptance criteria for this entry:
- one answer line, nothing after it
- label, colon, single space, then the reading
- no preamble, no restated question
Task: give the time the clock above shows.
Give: 5:57
